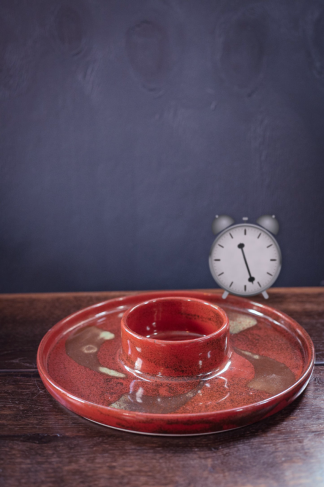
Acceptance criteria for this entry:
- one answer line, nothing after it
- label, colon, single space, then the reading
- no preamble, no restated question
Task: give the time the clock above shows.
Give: 11:27
